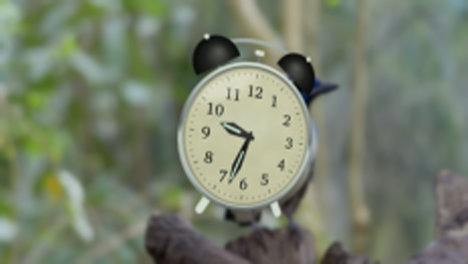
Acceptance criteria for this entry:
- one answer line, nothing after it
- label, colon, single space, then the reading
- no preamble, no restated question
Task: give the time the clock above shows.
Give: 9:33
